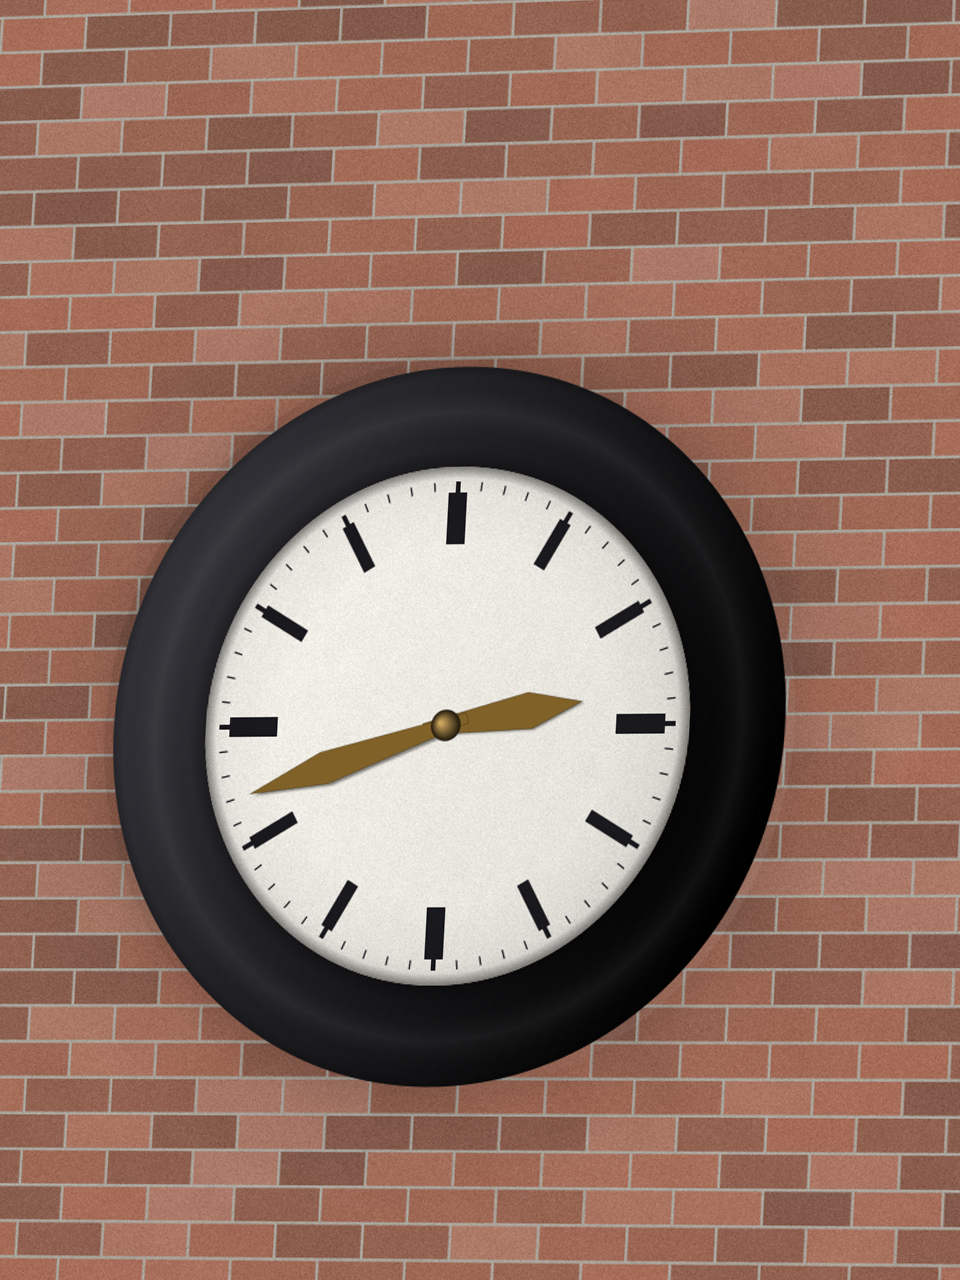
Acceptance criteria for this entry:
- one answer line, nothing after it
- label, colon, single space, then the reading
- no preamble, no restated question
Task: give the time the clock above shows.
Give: 2:42
